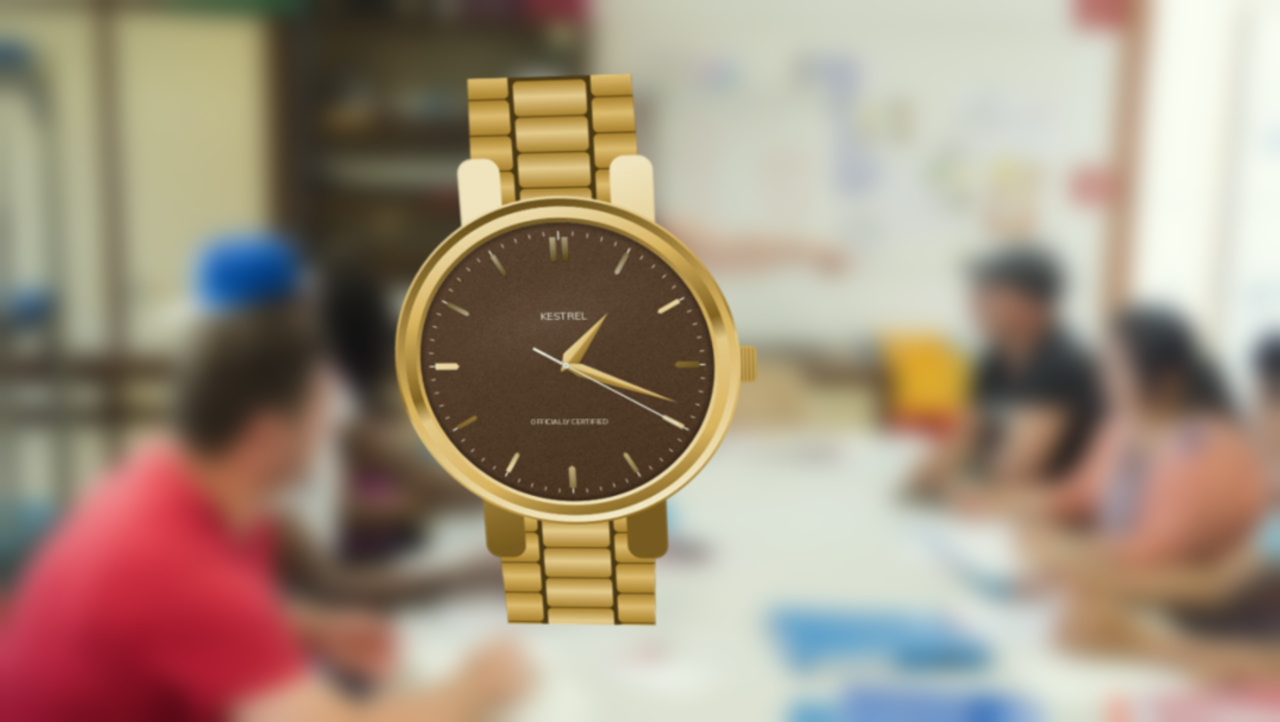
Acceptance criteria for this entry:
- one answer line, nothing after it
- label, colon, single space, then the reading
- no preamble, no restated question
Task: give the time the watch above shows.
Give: 1:18:20
